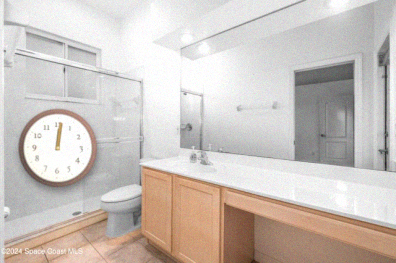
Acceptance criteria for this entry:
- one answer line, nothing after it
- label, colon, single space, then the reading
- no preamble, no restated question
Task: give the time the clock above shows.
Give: 12:01
